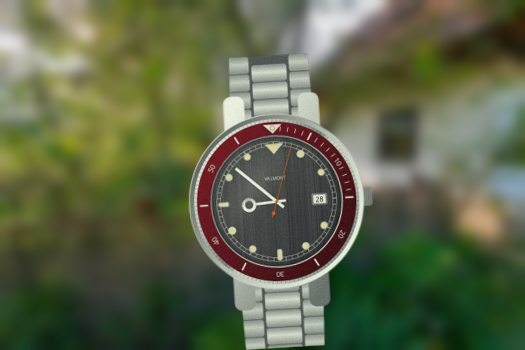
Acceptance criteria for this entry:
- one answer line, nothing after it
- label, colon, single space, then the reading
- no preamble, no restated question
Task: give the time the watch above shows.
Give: 8:52:03
